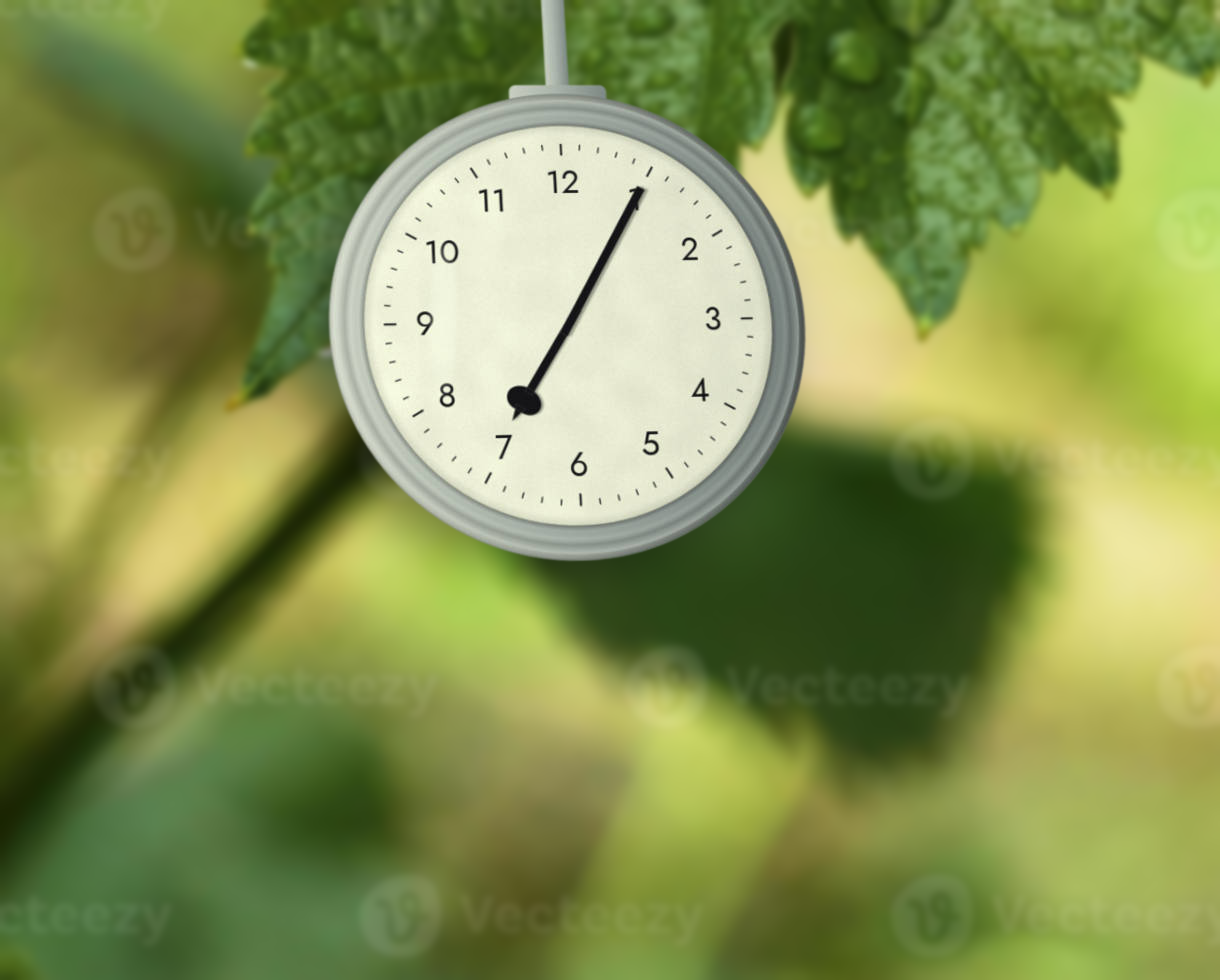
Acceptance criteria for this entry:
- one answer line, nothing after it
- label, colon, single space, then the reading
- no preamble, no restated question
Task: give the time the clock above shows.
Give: 7:05
